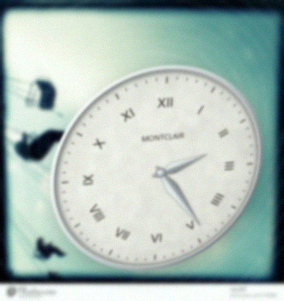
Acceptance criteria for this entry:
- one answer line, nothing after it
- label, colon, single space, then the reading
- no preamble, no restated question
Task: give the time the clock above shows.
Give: 2:24
